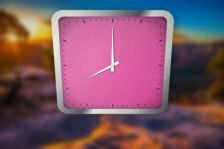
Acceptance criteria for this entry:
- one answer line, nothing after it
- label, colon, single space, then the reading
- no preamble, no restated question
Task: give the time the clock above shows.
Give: 8:00
